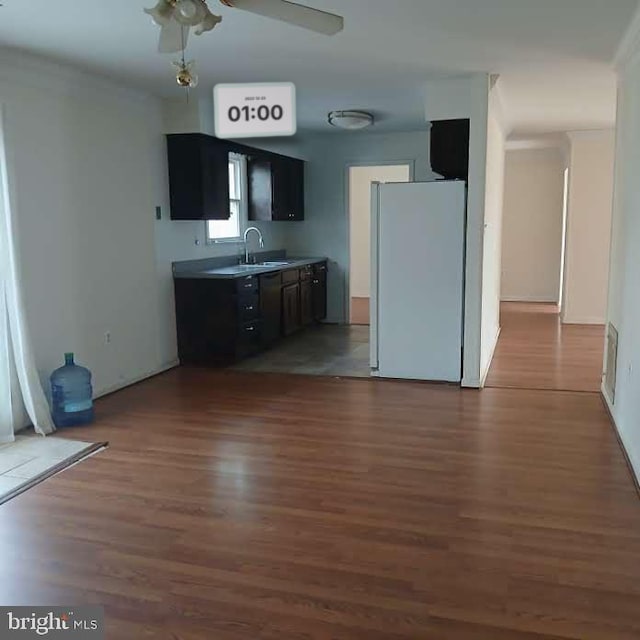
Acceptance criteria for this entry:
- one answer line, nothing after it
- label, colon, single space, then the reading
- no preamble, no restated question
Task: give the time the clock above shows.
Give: 1:00
